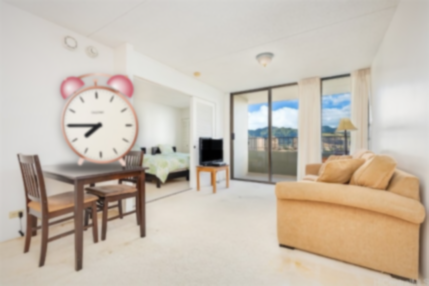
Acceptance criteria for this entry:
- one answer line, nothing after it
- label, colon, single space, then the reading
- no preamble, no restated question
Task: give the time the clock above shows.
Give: 7:45
